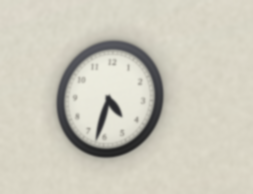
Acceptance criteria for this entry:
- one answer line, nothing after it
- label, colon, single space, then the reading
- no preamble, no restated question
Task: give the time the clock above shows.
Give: 4:32
